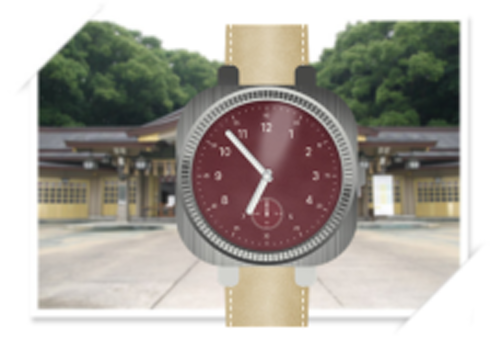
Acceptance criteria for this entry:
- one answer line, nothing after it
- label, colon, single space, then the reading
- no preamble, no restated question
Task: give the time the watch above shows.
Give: 6:53
